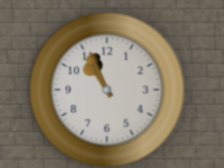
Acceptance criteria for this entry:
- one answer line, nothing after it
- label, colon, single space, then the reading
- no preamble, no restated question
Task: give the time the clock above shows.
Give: 10:56
